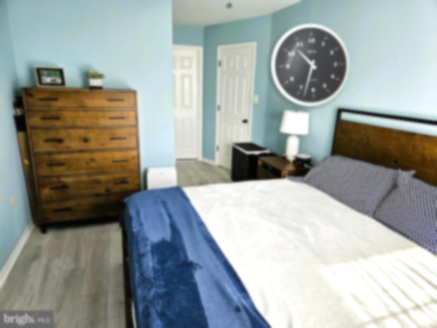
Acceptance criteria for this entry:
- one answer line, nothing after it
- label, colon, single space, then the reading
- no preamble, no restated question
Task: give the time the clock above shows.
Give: 10:33
